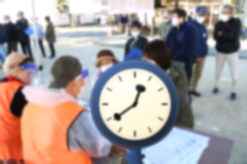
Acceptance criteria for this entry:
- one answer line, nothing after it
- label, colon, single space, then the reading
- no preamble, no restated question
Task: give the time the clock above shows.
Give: 12:39
